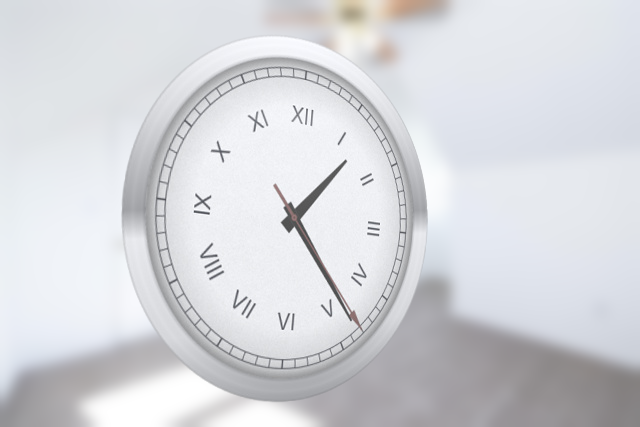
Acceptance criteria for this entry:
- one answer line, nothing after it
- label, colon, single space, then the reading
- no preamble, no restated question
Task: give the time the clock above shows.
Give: 1:23:23
